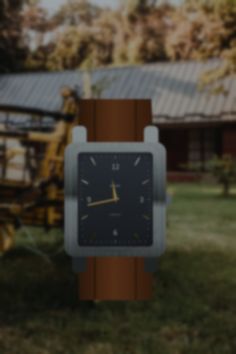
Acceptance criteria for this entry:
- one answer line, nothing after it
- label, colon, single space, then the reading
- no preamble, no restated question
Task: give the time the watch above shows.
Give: 11:43
